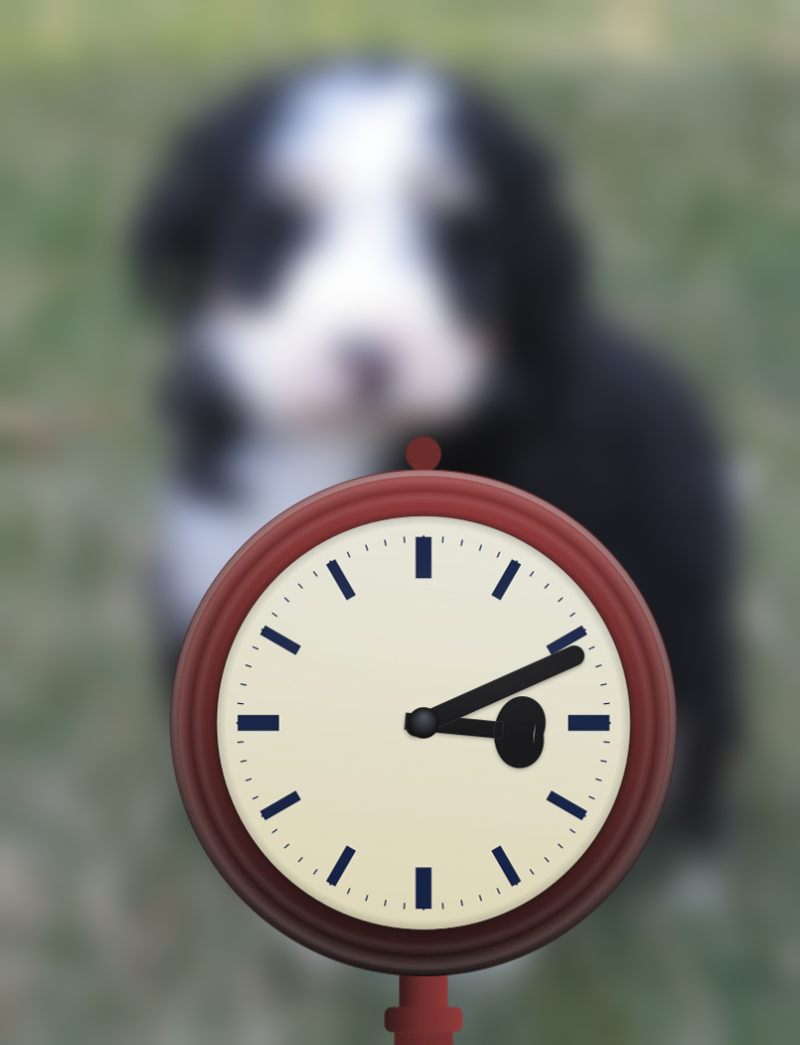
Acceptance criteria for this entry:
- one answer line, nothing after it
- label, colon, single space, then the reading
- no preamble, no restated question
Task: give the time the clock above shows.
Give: 3:11
